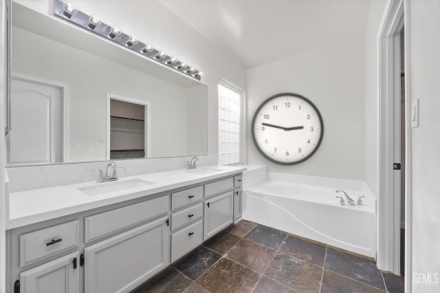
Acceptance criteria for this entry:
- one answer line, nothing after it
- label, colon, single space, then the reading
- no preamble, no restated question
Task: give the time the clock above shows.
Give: 2:47
